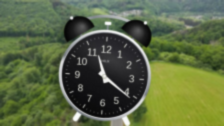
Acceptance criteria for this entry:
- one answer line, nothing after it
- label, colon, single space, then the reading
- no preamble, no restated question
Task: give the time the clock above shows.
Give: 11:21
